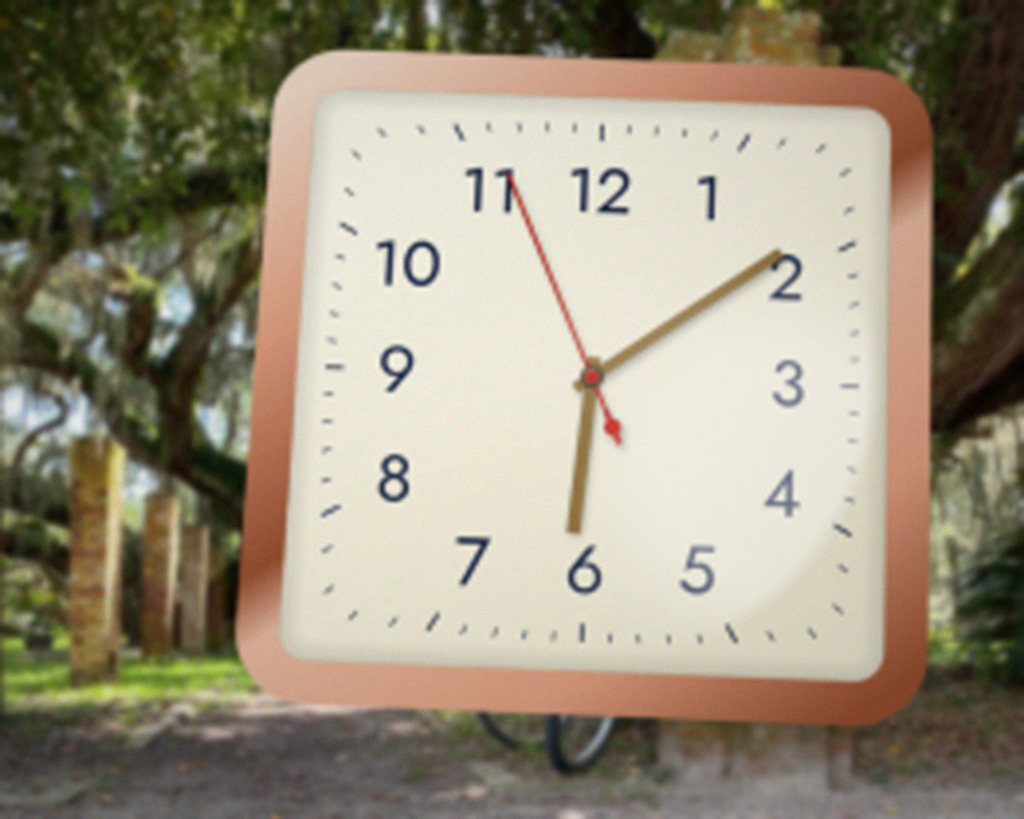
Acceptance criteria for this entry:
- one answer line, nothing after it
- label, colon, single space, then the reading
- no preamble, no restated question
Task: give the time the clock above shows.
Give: 6:08:56
